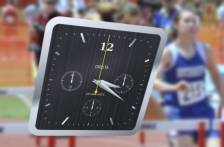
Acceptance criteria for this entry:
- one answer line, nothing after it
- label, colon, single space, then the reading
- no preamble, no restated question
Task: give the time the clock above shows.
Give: 3:20
